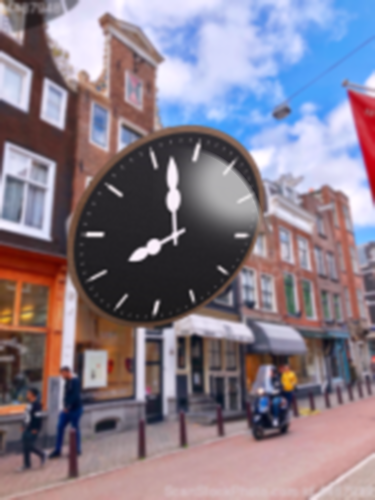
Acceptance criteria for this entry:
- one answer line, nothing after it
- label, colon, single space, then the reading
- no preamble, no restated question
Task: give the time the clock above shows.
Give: 7:57
